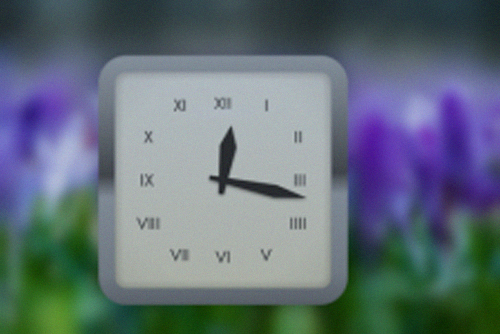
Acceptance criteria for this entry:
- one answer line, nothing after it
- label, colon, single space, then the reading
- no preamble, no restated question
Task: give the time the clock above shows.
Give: 12:17
